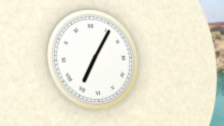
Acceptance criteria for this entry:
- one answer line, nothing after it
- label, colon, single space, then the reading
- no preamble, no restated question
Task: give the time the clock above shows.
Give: 7:06
